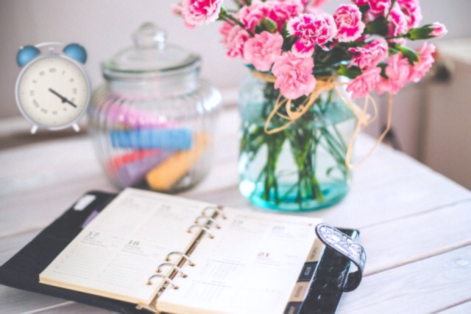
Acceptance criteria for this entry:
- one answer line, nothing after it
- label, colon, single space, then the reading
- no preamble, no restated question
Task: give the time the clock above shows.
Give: 4:21
